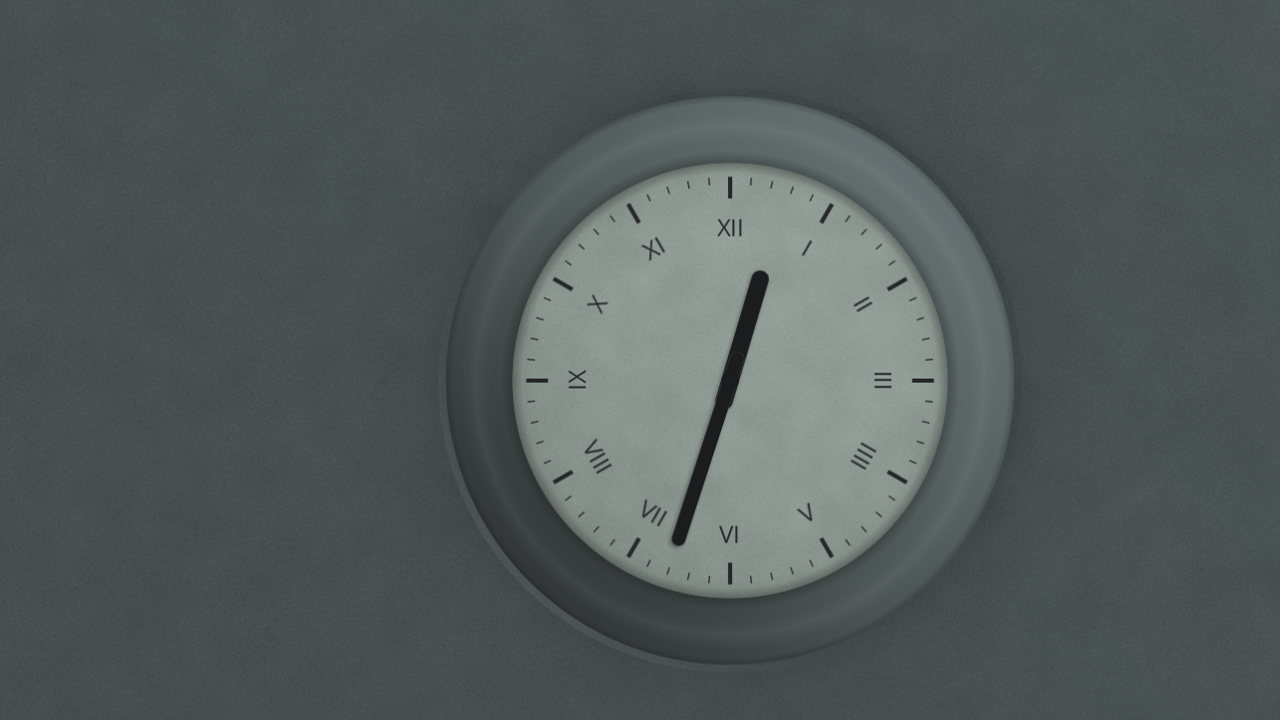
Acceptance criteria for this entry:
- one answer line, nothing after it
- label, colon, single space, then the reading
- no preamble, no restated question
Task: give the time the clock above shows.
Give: 12:33
